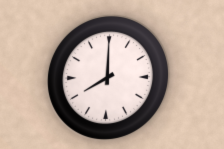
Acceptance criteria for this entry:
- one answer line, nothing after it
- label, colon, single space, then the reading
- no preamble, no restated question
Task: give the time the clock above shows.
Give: 8:00
